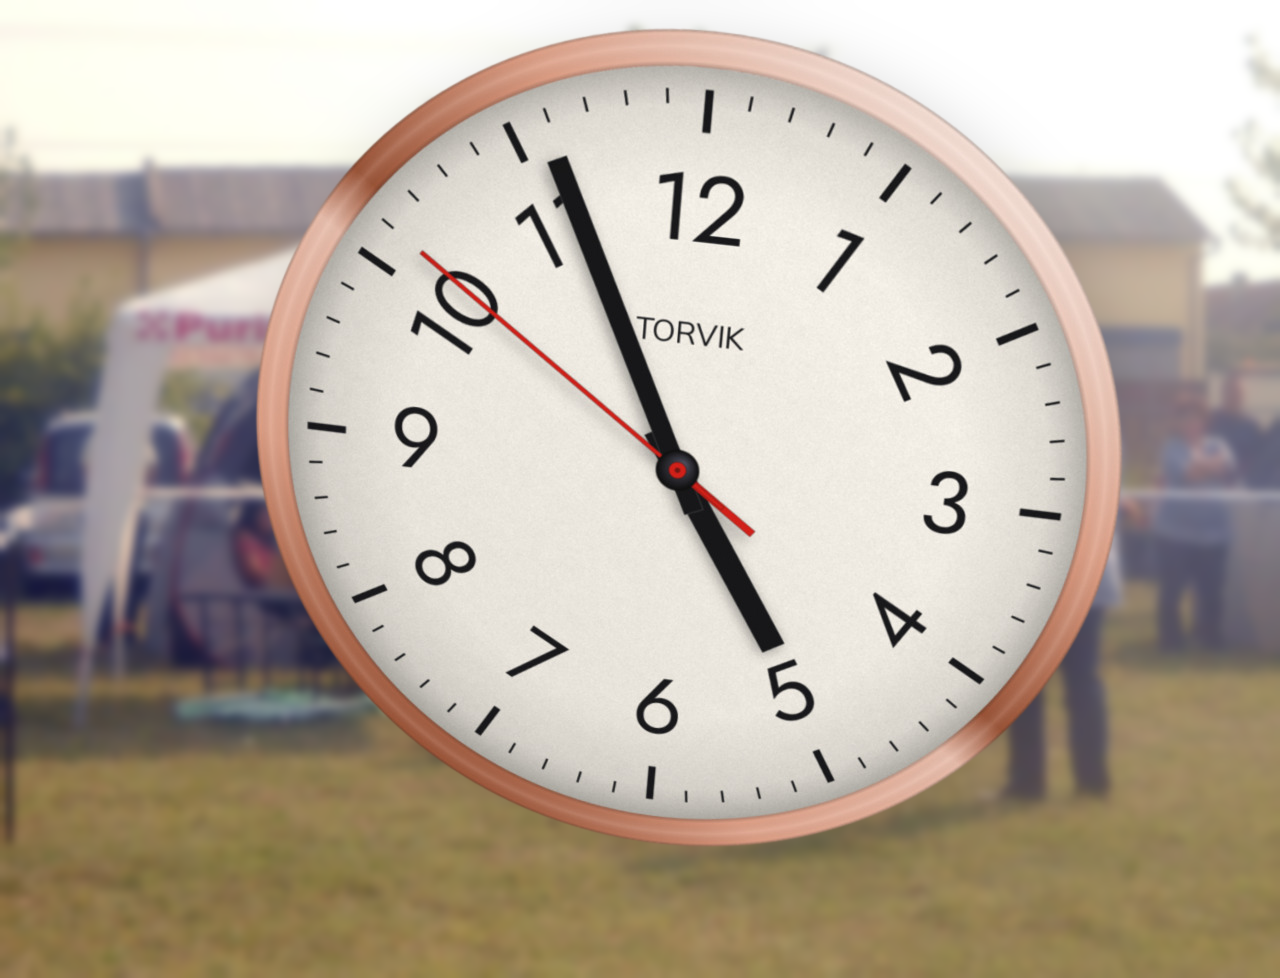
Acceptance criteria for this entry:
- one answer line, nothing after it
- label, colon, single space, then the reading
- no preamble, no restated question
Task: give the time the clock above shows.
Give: 4:55:51
